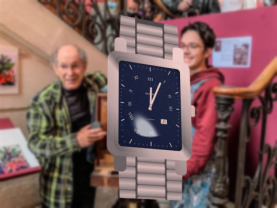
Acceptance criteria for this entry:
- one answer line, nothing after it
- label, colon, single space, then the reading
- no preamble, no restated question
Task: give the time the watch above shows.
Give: 12:04
